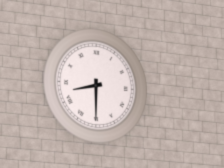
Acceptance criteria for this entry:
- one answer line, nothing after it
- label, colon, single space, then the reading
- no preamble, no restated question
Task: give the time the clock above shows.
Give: 8:30
